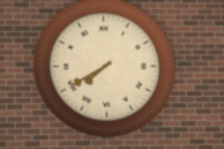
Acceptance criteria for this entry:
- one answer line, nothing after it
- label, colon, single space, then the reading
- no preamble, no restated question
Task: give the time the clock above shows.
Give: 7:40
